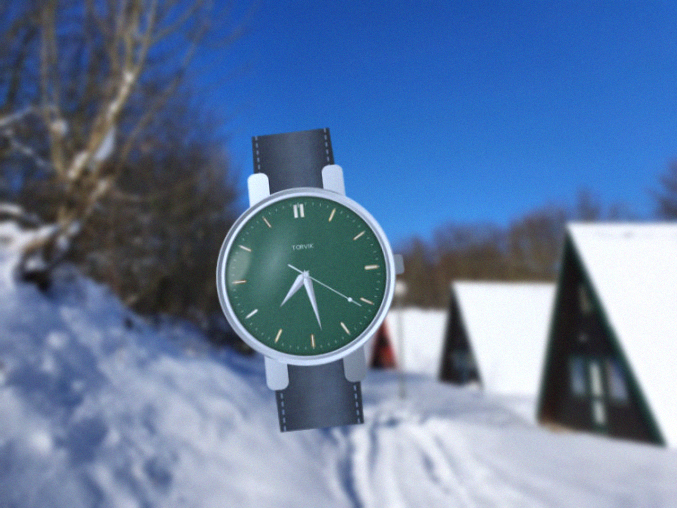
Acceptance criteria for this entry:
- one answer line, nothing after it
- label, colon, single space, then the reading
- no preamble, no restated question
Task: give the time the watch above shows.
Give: 7:28:21
